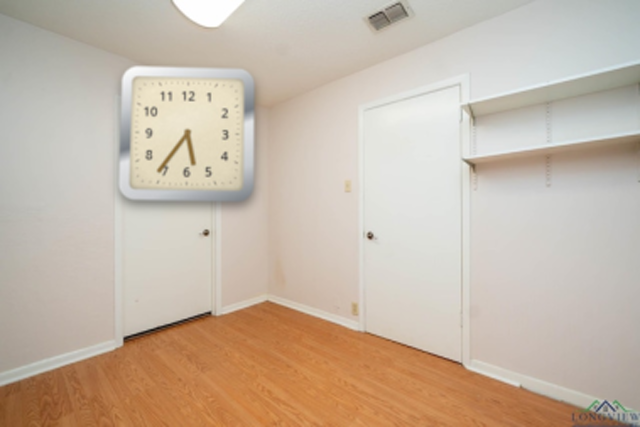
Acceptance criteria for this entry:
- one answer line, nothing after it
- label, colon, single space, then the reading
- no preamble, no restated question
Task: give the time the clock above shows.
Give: 5:36
